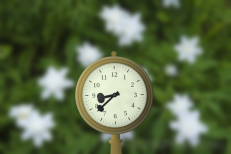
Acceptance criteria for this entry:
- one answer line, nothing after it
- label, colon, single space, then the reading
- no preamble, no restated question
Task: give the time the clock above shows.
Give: 8:38
